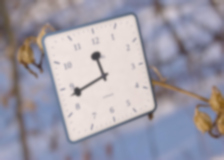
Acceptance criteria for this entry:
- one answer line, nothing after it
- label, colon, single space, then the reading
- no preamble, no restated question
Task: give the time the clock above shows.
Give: 11:43
